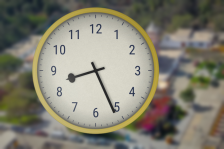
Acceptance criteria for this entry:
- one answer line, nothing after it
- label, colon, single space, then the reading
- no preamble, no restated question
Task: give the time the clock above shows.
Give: 8:26
